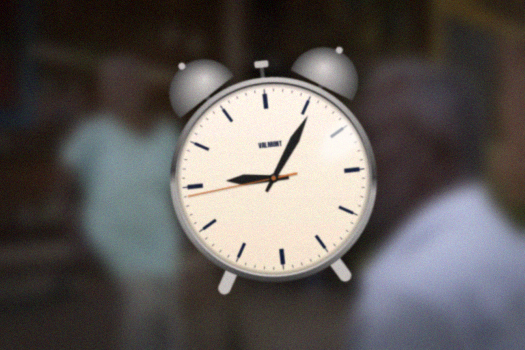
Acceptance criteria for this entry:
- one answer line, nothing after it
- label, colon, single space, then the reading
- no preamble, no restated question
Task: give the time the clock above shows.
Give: 9:05:44
